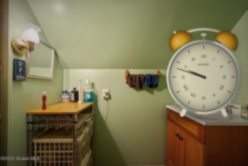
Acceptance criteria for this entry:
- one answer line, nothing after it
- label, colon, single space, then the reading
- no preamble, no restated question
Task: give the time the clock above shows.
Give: 9:48
